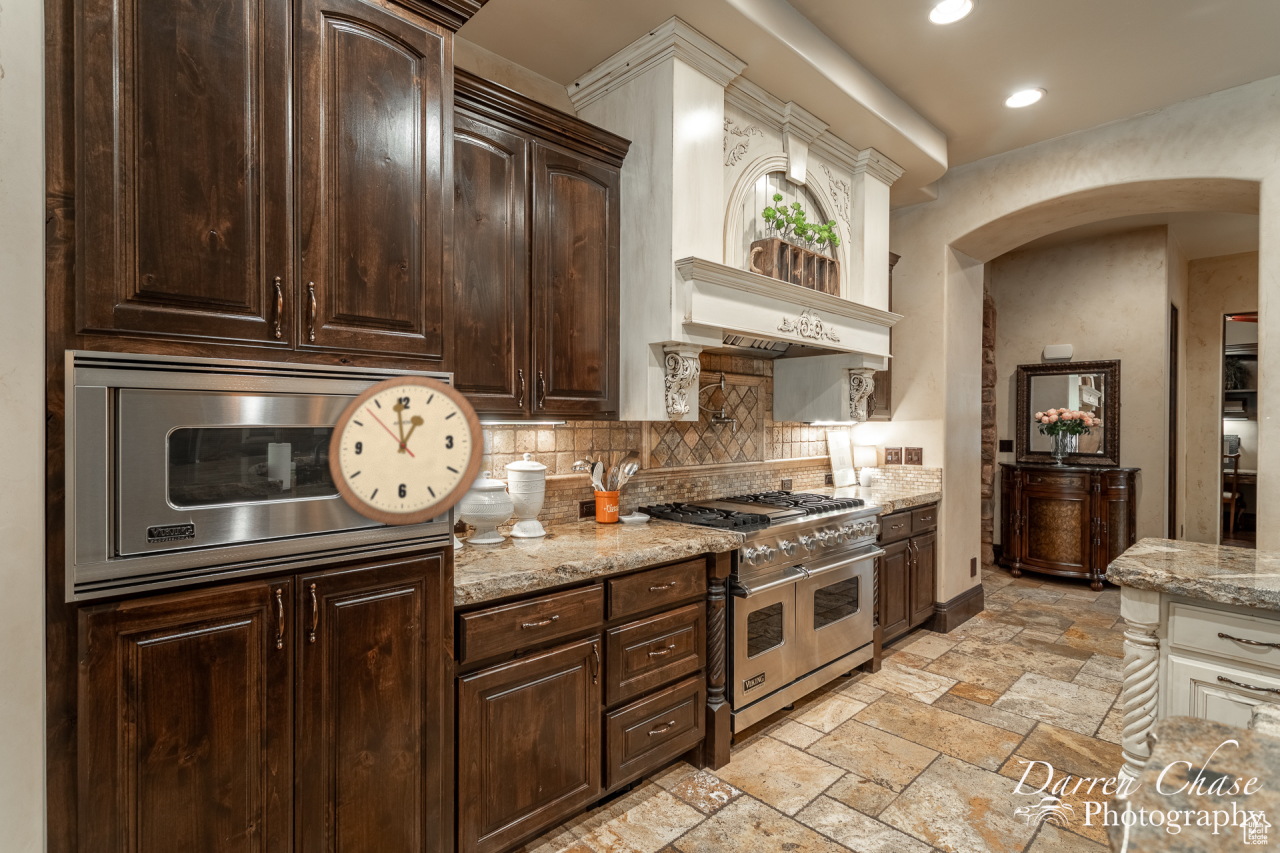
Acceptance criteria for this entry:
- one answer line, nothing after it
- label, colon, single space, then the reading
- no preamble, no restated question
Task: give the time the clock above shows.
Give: 12:58:53
